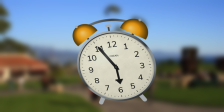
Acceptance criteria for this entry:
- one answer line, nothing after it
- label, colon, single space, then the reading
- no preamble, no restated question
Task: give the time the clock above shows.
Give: 5:55
